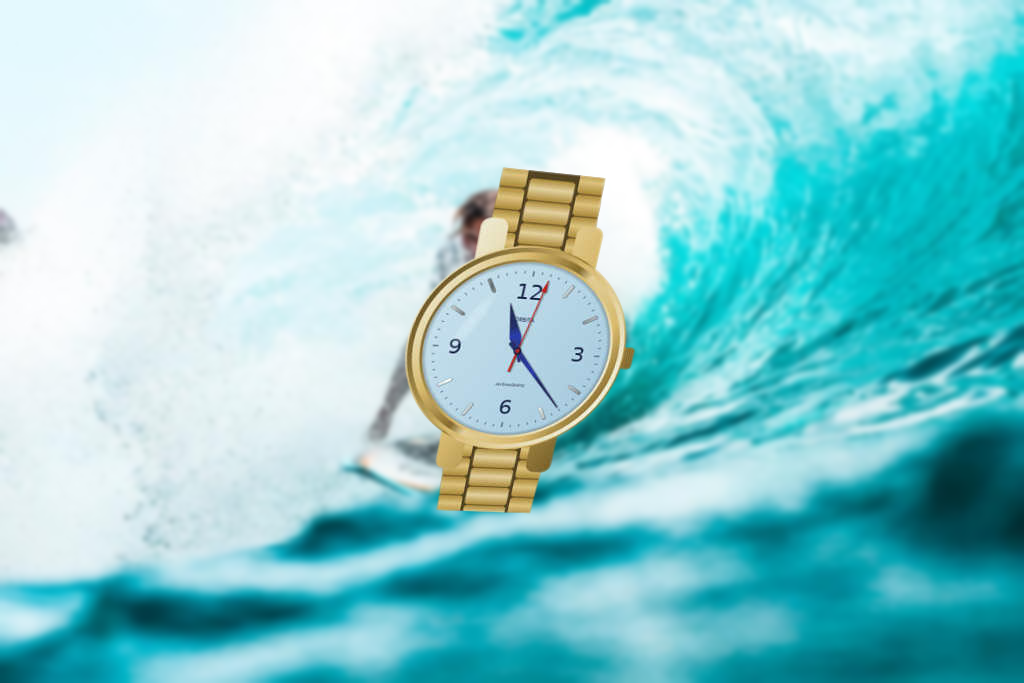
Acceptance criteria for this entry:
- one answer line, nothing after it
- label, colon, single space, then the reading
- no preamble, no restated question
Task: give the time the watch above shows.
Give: 11:23:02
